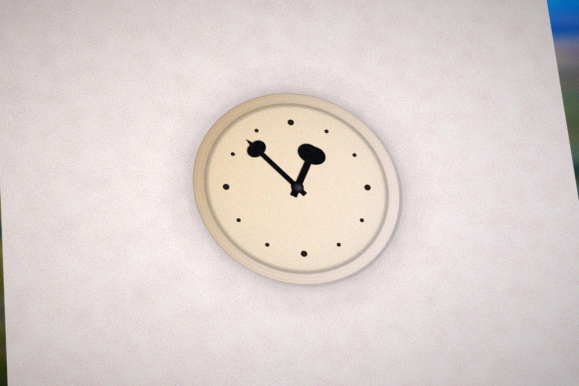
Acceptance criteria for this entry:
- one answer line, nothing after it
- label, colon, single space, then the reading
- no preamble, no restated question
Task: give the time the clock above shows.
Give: 12:53
